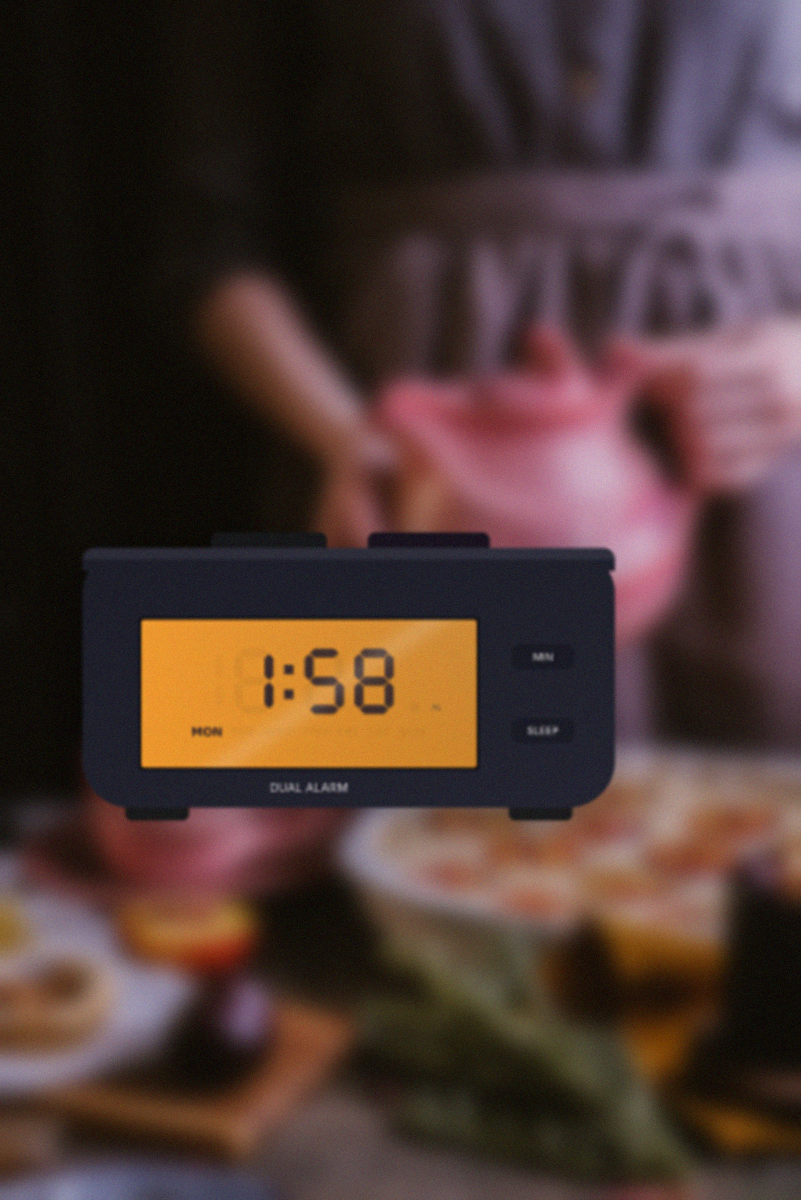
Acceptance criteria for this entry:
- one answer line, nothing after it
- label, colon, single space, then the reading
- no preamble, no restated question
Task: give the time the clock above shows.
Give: 1:58
